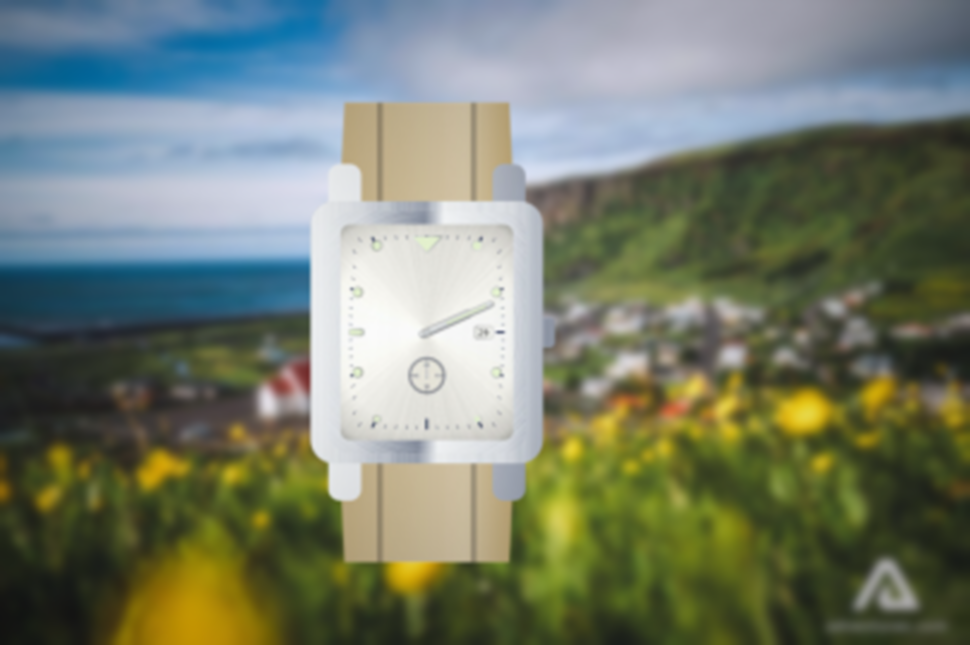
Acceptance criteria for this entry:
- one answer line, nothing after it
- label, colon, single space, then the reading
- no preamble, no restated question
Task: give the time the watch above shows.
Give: 2:11
